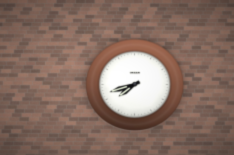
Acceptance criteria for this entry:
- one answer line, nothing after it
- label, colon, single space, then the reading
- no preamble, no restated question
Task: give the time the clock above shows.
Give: 7:42
